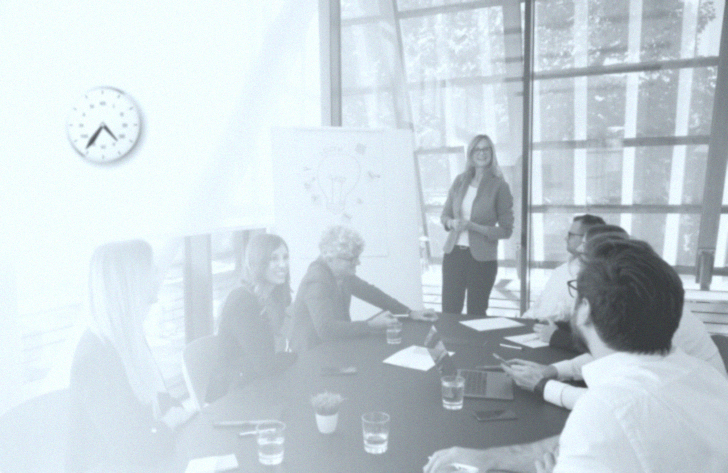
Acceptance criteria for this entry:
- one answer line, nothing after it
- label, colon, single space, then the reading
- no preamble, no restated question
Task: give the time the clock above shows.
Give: 4:36
